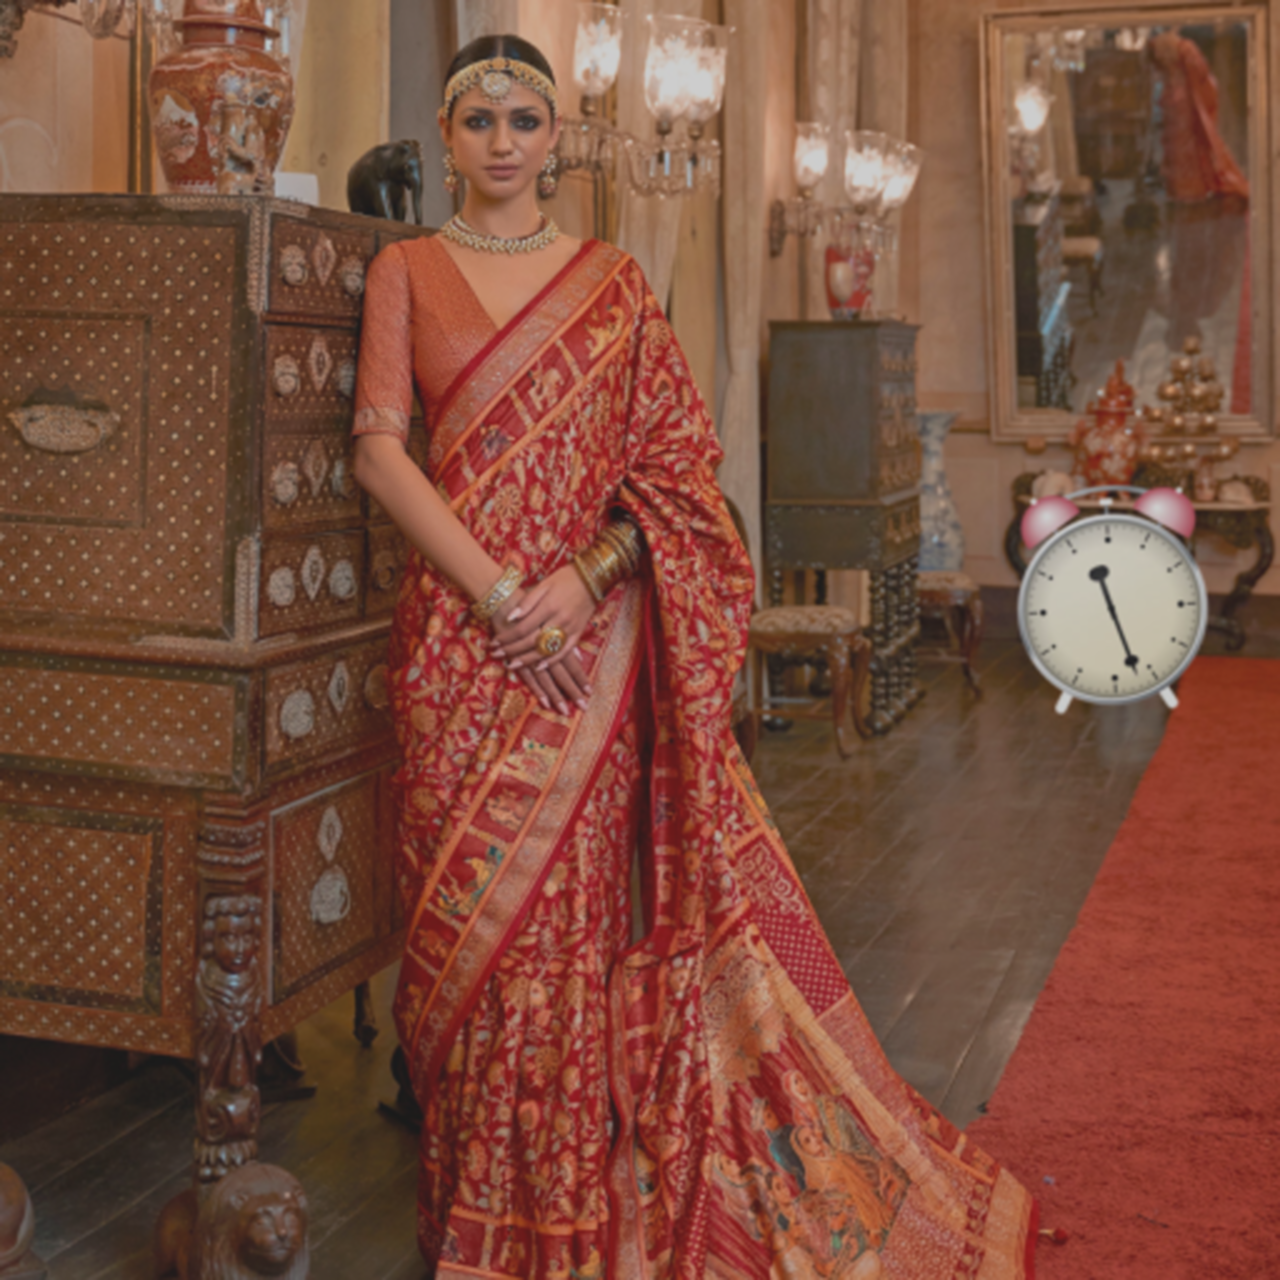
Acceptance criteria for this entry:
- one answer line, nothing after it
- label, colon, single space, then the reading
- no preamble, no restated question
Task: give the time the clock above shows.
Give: 11:27
